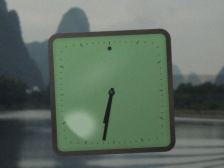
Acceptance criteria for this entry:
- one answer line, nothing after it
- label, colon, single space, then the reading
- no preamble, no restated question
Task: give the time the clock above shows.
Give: 6:32
